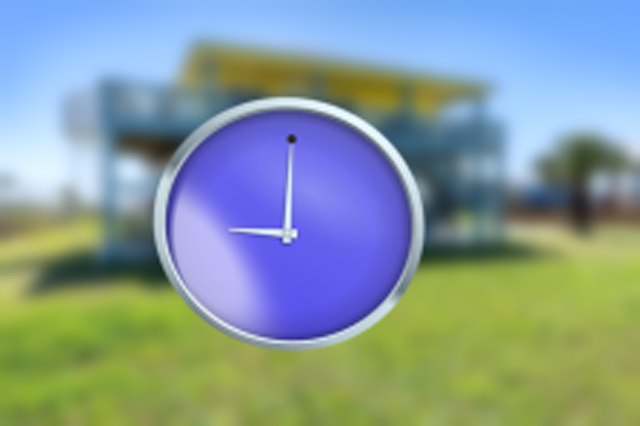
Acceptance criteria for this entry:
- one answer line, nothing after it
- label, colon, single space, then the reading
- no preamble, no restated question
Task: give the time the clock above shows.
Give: 9:00
